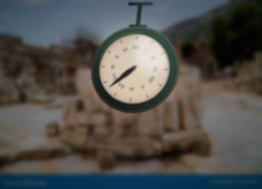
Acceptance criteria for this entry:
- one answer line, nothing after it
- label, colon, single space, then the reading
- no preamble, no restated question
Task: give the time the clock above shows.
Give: 7:38
